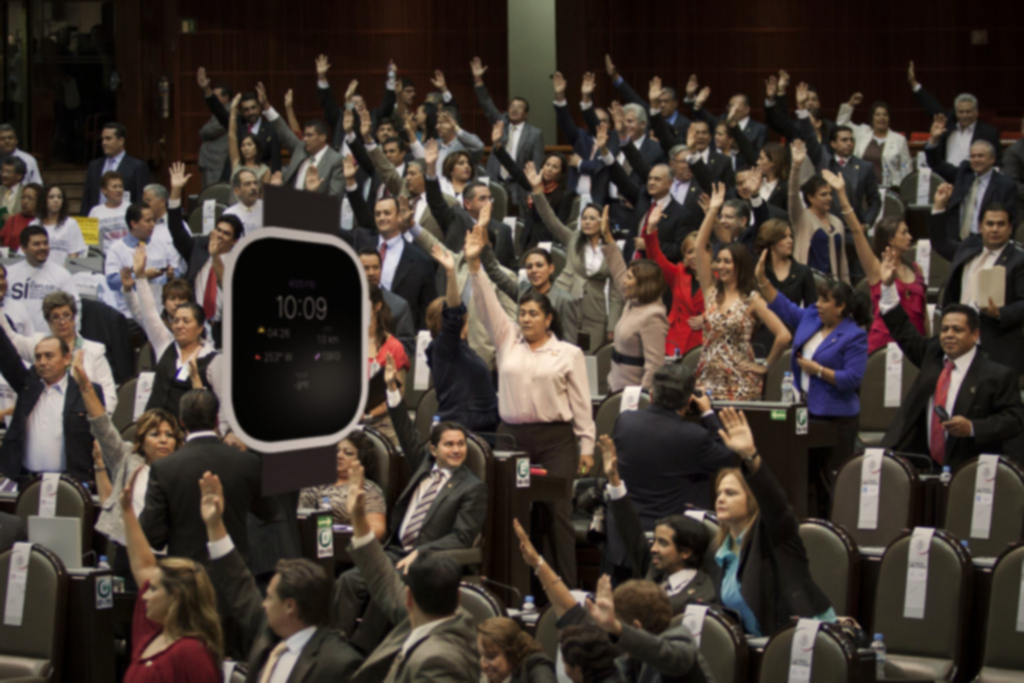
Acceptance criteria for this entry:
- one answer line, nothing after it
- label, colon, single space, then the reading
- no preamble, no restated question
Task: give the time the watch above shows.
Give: 10:09
